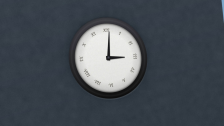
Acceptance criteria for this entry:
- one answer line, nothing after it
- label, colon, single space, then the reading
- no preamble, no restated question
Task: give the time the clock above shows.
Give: 3:01
